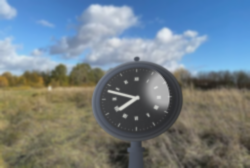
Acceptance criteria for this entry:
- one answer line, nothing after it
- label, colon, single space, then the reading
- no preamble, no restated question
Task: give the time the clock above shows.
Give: 7:48
